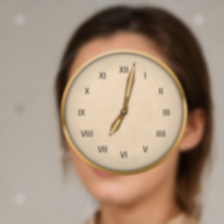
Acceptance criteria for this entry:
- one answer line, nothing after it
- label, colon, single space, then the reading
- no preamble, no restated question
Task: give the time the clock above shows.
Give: 7:02
